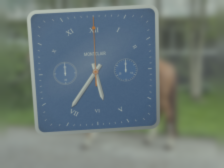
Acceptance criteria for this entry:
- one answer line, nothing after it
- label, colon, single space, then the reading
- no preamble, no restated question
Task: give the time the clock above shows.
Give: 5:36
